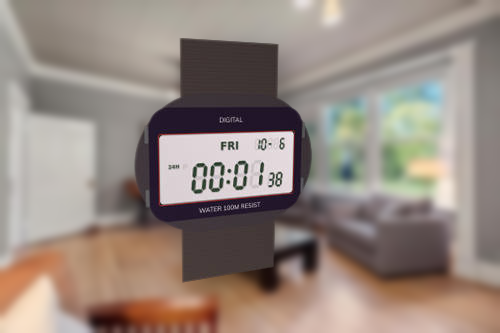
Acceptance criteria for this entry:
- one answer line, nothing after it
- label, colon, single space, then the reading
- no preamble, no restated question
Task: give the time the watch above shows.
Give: 0:01:38
